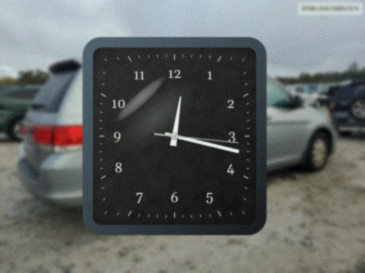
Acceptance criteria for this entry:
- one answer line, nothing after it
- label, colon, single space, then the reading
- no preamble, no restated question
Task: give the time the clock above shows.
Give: 12:17:16
